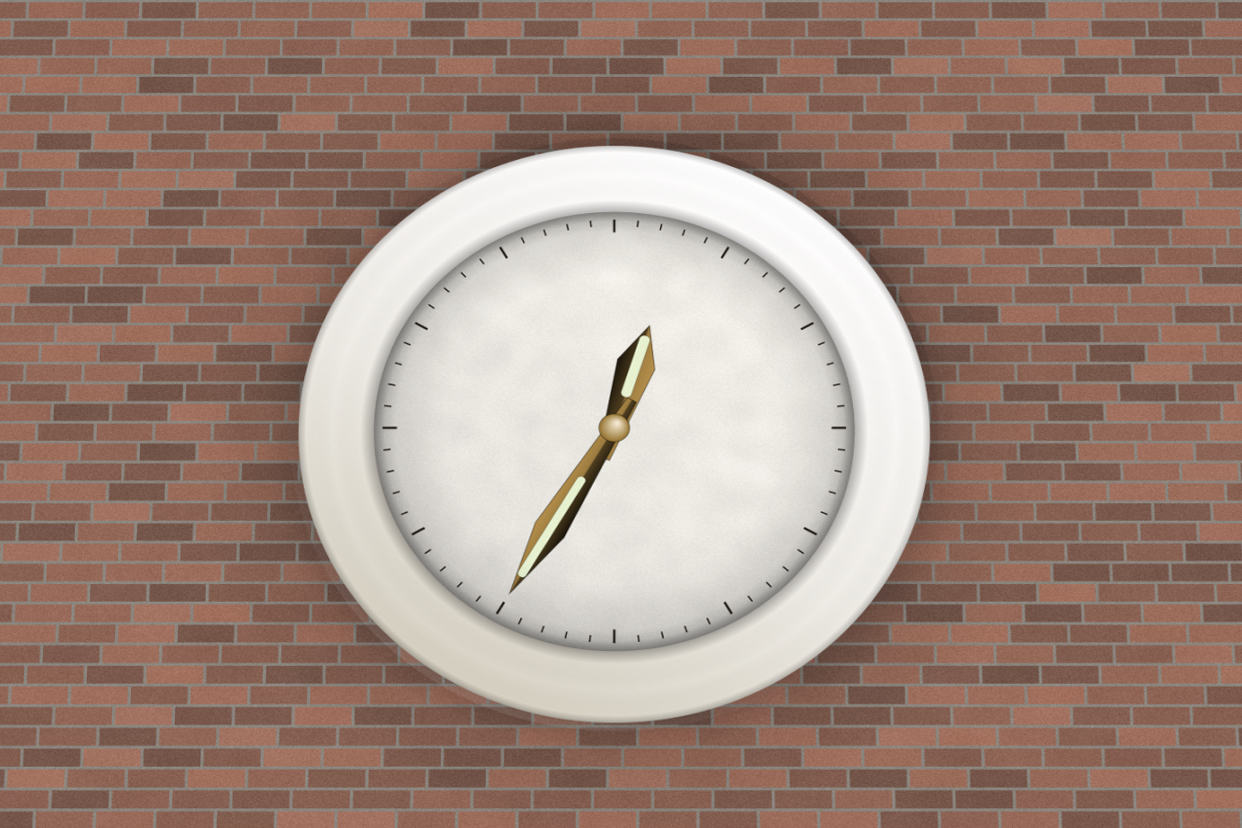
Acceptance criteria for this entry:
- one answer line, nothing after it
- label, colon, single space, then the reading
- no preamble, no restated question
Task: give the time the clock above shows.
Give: 12:35
